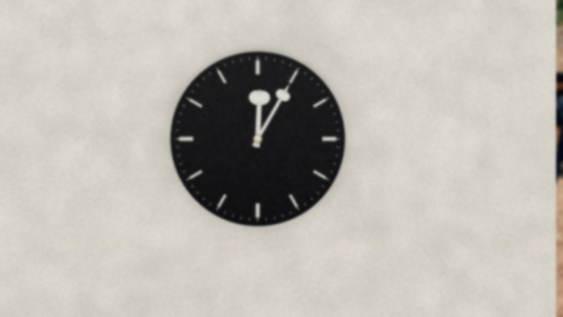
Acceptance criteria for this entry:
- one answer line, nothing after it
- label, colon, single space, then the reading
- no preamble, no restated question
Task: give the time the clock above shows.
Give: 12:05
